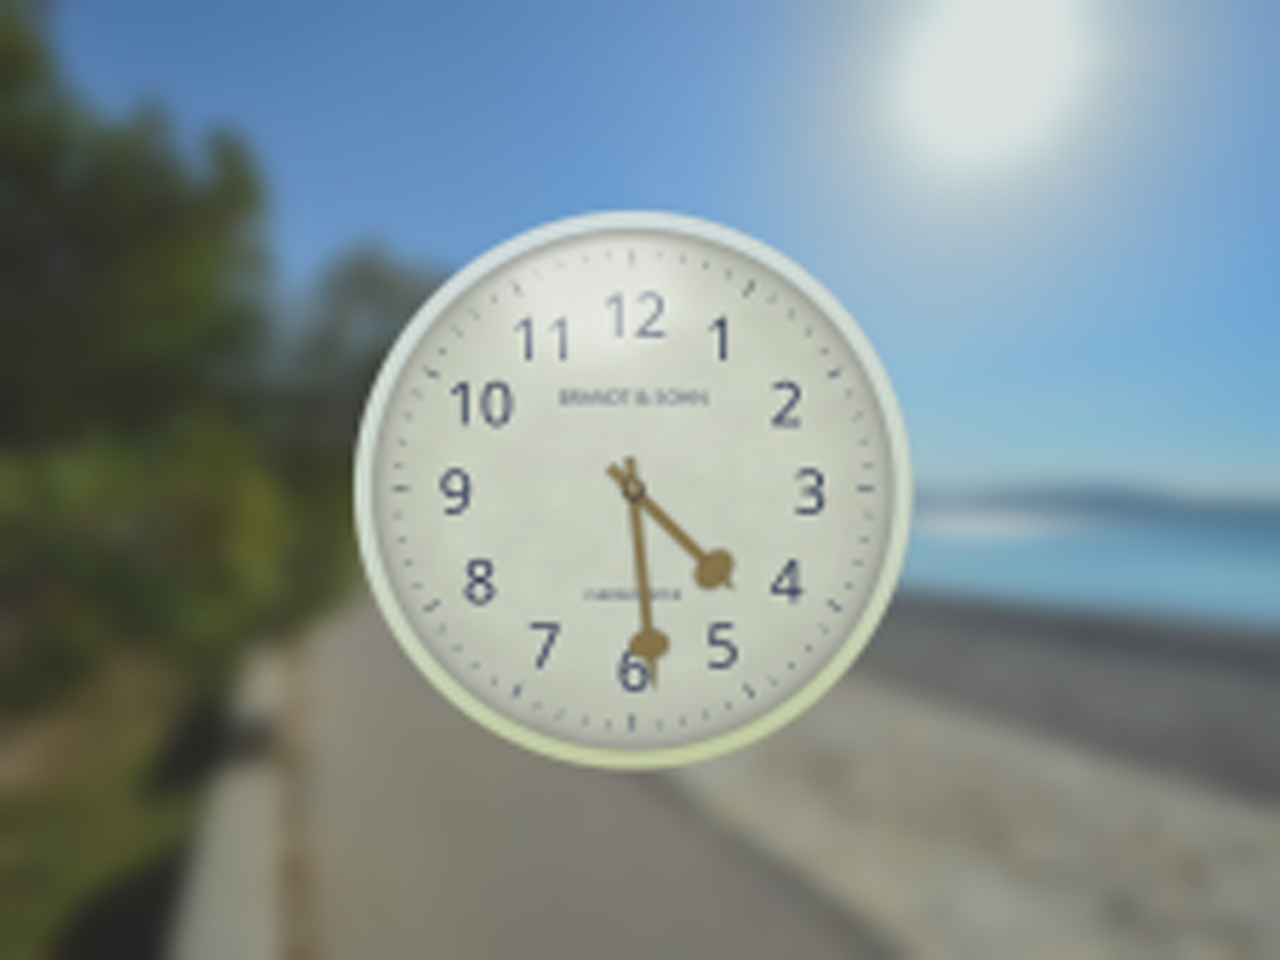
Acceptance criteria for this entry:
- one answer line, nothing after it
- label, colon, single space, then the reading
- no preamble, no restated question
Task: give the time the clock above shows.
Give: 4:29
